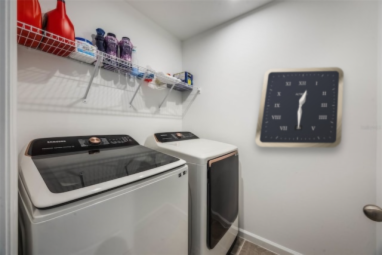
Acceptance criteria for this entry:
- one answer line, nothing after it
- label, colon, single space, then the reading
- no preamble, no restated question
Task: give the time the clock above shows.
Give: 12:30
